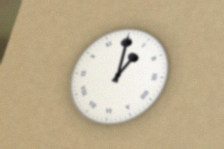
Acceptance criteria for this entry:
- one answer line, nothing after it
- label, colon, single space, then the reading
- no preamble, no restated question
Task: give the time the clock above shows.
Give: 1:00
